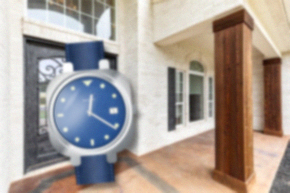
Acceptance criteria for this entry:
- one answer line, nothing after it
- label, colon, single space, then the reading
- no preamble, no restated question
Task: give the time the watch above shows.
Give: 12:21
